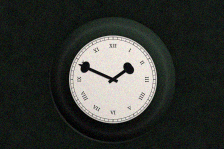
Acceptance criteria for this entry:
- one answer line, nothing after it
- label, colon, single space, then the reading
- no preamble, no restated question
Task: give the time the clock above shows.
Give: 1:49
